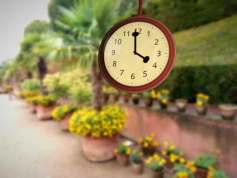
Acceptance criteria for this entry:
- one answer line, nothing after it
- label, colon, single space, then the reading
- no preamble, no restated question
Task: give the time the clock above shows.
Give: 3:59
